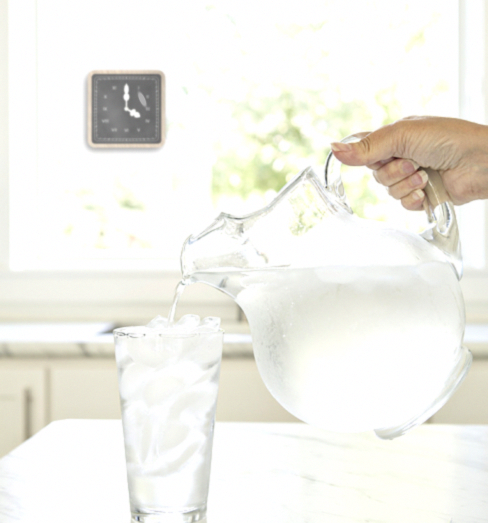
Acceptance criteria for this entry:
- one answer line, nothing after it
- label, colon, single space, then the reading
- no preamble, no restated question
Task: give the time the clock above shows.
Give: 4:00
